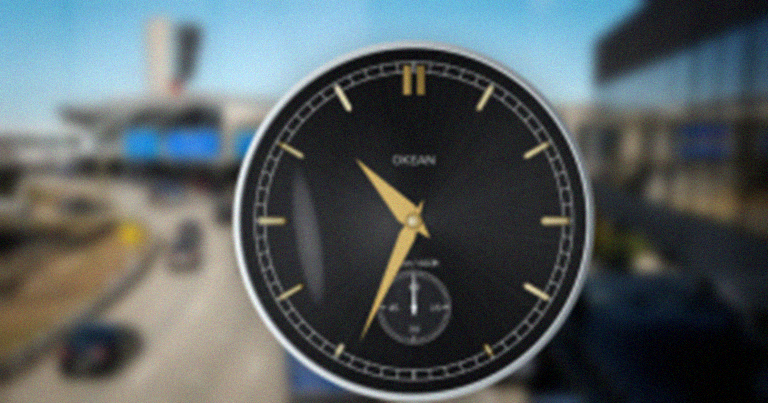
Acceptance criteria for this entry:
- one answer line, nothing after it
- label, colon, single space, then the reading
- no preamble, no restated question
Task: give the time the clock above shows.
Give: 10:34
